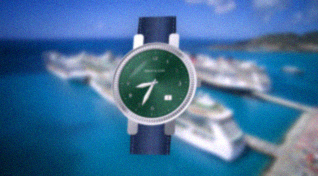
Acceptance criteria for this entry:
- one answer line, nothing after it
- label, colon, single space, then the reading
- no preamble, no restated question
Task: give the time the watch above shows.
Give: 8:34
